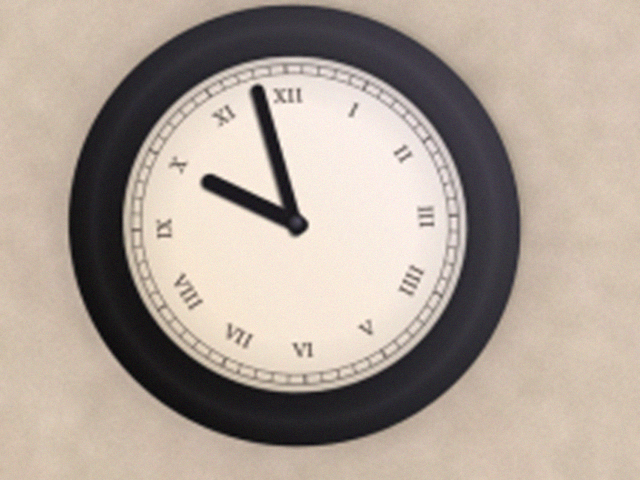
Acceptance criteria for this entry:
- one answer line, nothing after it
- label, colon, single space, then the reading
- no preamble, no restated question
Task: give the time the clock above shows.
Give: 9:58
